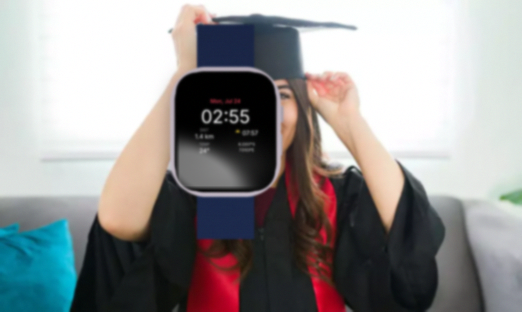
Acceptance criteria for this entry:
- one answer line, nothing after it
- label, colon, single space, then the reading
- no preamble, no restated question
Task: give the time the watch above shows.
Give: 2:55
